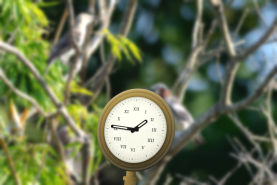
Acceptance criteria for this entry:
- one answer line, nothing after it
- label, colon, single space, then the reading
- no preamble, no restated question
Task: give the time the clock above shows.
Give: 1:46
